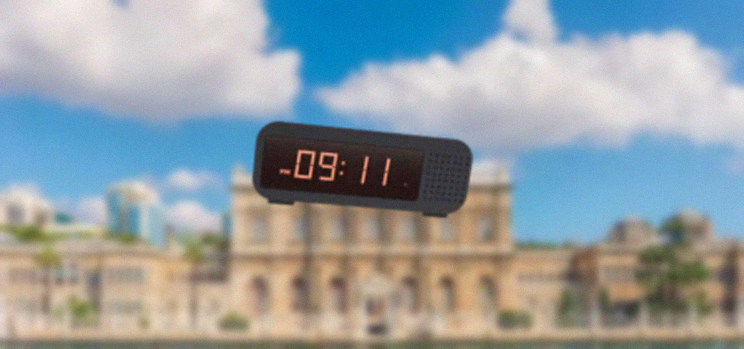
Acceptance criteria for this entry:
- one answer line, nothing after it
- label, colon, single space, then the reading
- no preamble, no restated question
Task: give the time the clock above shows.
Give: 9:11
